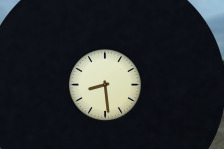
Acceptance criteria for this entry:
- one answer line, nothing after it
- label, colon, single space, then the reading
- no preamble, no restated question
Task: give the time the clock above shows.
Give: 8:29
